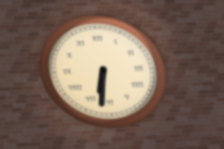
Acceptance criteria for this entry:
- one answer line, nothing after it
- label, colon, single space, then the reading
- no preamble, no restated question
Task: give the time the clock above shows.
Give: 6:32
